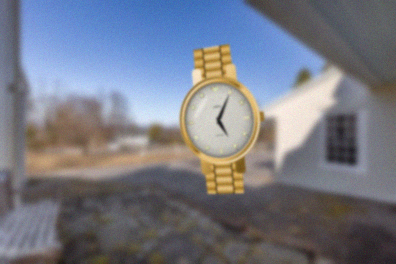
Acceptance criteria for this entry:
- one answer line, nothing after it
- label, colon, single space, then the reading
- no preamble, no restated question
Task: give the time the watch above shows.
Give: 5:05
